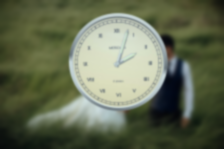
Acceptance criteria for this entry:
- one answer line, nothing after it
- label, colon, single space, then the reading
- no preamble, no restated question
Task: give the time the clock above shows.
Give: 2:03
